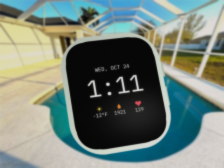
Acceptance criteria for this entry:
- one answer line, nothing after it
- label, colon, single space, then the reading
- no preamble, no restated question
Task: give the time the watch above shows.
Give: 1:11
